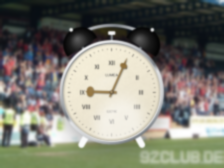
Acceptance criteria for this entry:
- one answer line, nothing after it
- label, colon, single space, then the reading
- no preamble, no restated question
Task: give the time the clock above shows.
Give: 9:04
